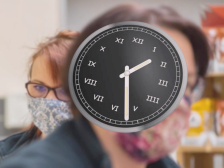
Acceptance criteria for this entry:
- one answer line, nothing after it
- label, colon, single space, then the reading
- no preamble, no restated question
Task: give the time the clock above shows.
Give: 1:27
